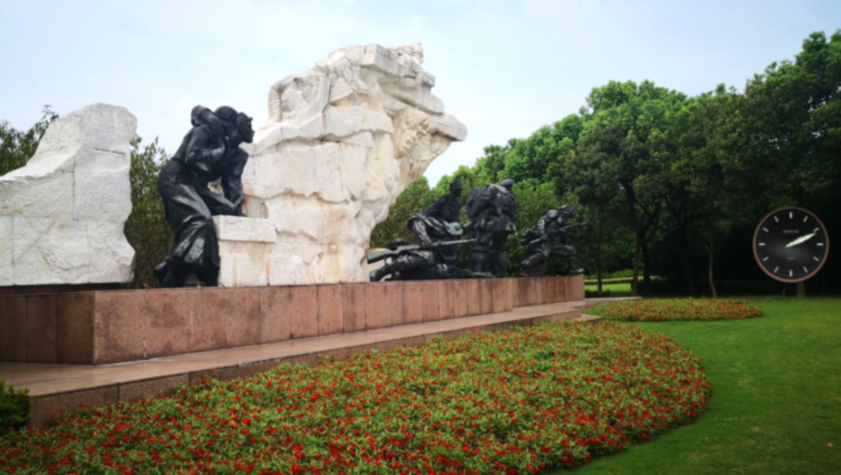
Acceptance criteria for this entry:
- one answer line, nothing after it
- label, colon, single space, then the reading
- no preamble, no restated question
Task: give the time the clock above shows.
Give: 2:11
